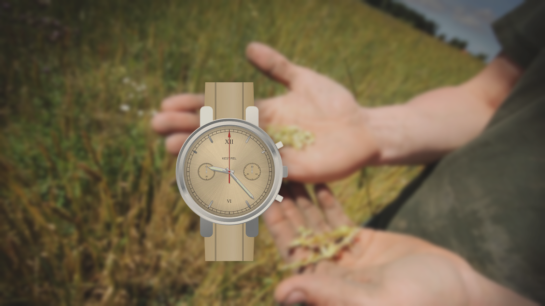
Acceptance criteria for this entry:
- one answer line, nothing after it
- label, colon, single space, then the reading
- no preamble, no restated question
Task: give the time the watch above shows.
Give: 9:23
